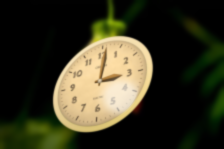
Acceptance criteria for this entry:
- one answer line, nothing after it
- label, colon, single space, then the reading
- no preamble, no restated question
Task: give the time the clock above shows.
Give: 3:01
